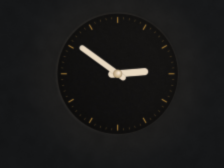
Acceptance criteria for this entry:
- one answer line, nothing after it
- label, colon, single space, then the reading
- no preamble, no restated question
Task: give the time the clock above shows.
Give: 2:51
